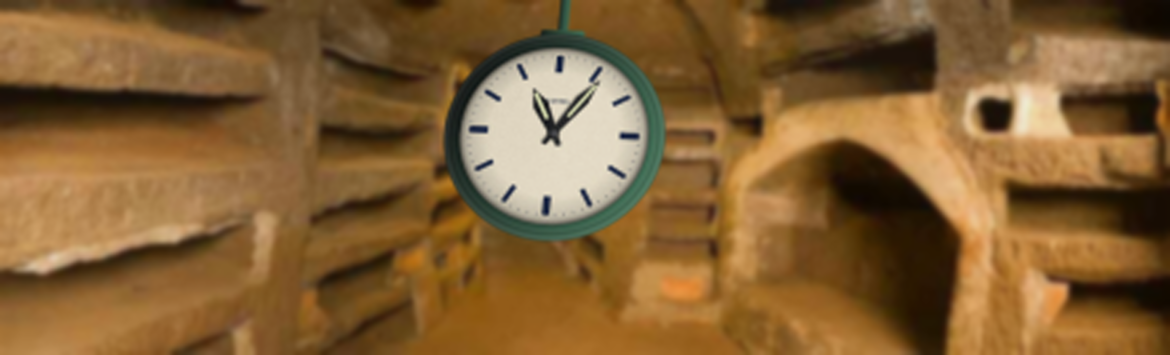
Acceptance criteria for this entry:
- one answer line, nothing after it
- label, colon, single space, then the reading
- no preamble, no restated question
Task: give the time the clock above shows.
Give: 11:06
